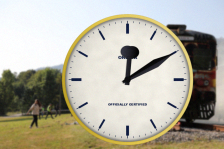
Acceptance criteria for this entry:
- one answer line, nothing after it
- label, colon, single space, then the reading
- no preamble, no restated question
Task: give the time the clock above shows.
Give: 12:10
